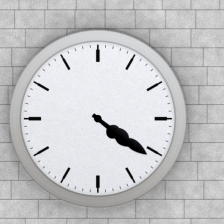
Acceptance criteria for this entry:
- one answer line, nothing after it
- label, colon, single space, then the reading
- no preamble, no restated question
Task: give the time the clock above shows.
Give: 4:21
